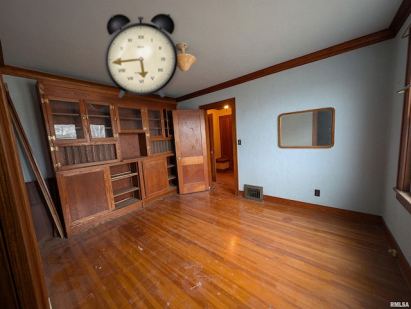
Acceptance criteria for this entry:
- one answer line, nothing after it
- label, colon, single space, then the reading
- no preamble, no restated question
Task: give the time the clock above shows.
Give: 5:44
